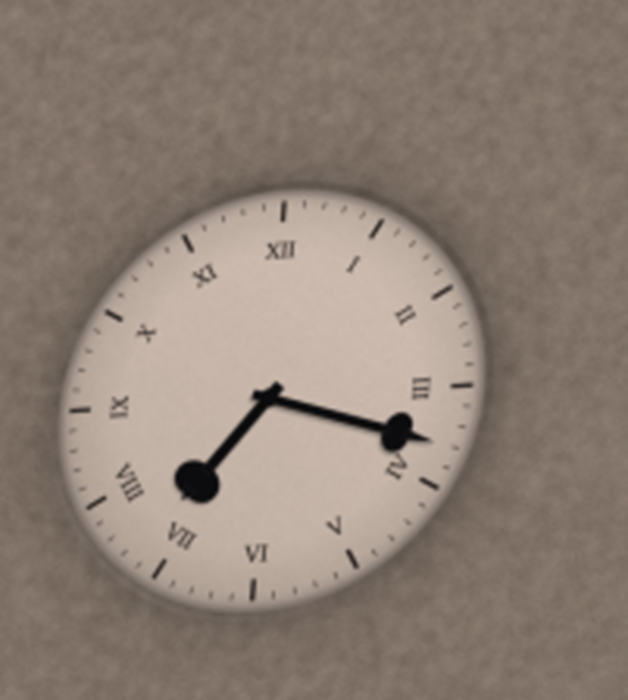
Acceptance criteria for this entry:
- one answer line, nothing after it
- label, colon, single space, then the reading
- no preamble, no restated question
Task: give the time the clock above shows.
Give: 7:18
